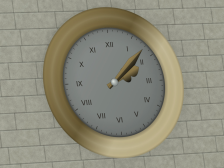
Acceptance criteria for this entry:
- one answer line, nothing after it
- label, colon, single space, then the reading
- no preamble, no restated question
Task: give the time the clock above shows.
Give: 2:08
